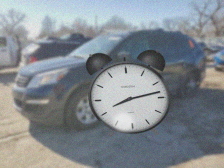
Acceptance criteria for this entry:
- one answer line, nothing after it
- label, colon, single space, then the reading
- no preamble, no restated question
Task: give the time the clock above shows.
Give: 8:13
